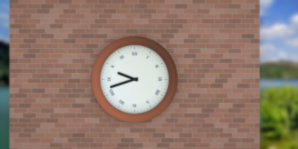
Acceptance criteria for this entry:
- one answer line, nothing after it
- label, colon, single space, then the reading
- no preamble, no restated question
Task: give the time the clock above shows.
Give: 9:42
